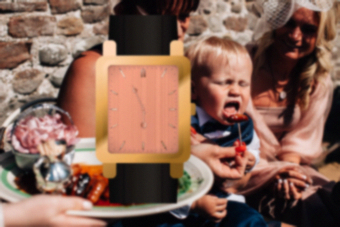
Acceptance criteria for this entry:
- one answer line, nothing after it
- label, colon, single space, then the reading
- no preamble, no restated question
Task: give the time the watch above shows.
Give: 5:56
